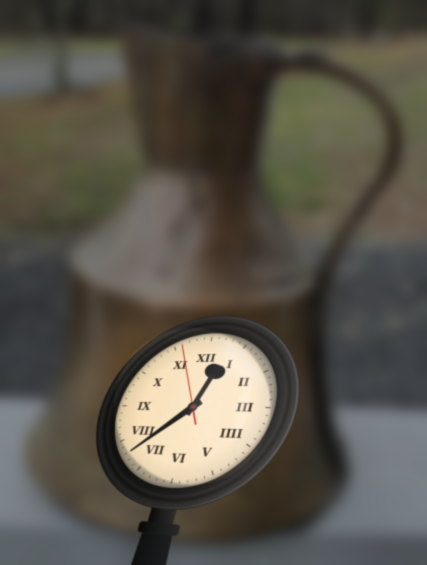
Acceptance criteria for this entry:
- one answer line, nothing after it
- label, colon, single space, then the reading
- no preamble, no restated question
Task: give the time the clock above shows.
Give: 12:37:56
